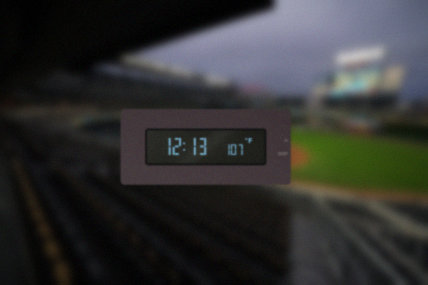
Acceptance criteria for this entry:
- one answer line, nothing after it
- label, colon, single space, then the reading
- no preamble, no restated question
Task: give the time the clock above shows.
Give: 12:13
